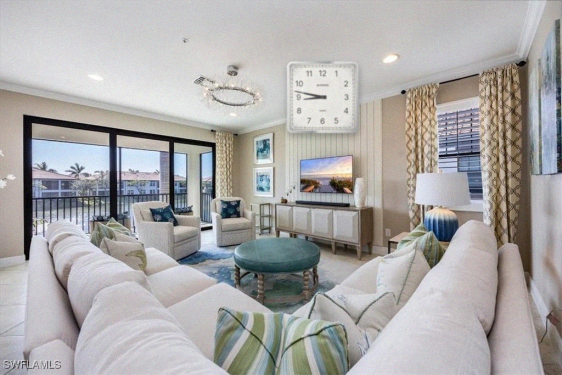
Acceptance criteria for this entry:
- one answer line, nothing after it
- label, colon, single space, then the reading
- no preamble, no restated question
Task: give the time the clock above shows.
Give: 8:47
